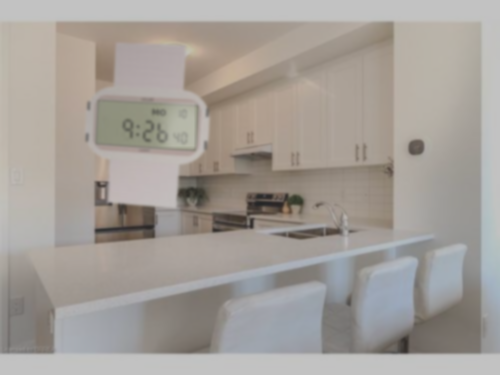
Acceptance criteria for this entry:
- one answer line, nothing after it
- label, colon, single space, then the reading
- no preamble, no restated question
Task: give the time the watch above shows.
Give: 9:26
